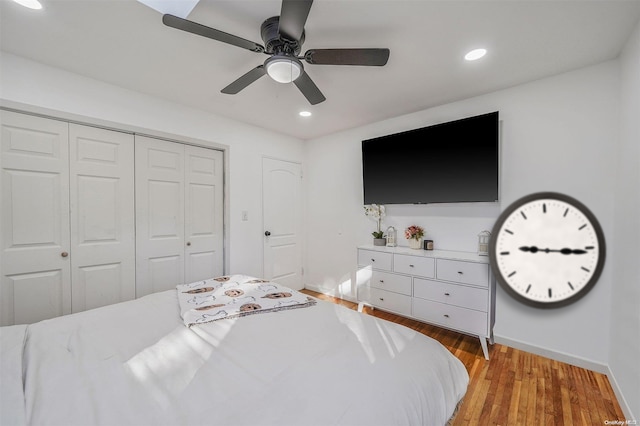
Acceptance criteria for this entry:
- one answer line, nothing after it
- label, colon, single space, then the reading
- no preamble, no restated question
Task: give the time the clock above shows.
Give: 9:16
